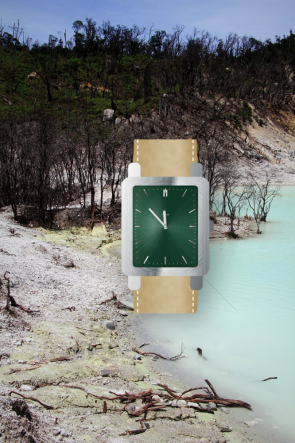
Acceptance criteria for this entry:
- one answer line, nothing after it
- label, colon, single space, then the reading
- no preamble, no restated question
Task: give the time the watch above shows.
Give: 11:53
